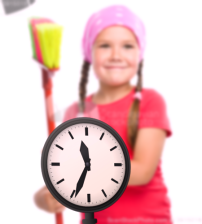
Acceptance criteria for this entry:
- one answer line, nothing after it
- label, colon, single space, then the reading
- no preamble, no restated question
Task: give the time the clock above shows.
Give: 11:34
